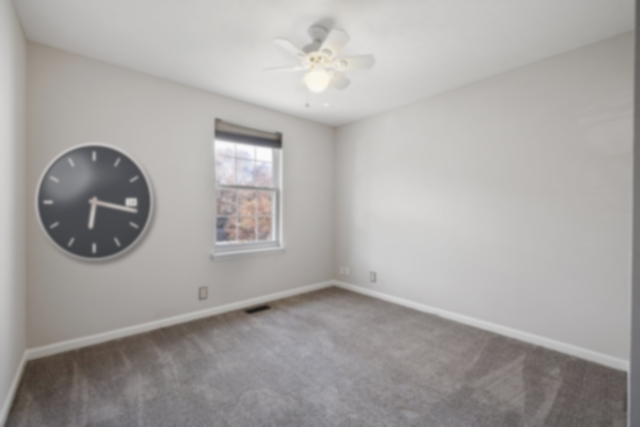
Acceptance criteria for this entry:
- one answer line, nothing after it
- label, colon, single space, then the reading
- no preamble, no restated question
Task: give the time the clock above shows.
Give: 6:17
